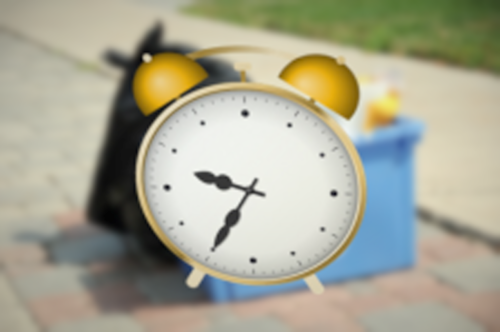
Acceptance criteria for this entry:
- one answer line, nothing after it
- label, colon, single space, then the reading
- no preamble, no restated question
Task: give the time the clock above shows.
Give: 9:35
